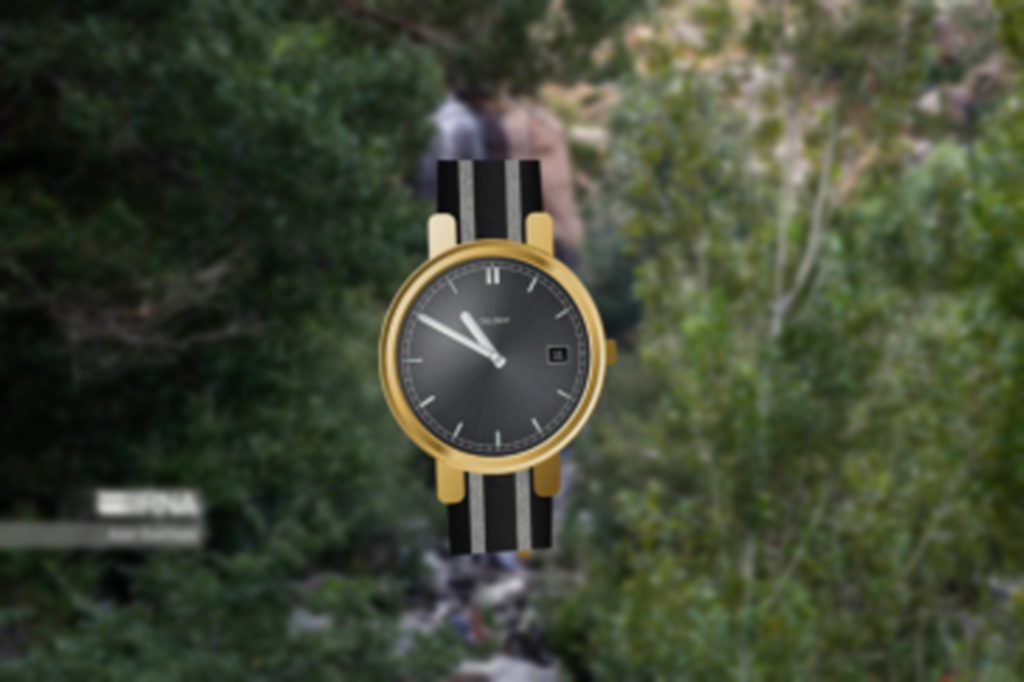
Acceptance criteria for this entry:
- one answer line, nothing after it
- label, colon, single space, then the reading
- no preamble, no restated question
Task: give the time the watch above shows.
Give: 10:50
